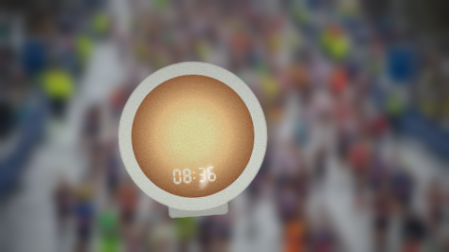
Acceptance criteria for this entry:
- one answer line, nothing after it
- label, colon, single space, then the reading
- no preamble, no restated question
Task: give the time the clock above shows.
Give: 8:36
